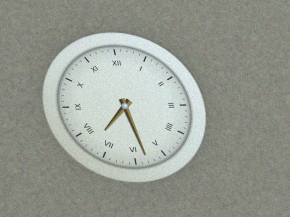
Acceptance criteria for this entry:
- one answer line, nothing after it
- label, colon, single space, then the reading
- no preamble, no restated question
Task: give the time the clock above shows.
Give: 7:28
